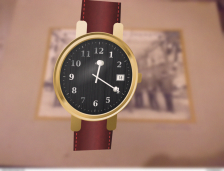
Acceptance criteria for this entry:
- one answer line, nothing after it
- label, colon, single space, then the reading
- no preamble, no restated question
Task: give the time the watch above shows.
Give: 12:20
